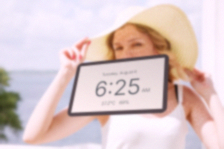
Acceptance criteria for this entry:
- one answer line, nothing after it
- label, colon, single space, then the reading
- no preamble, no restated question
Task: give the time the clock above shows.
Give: 6:25
